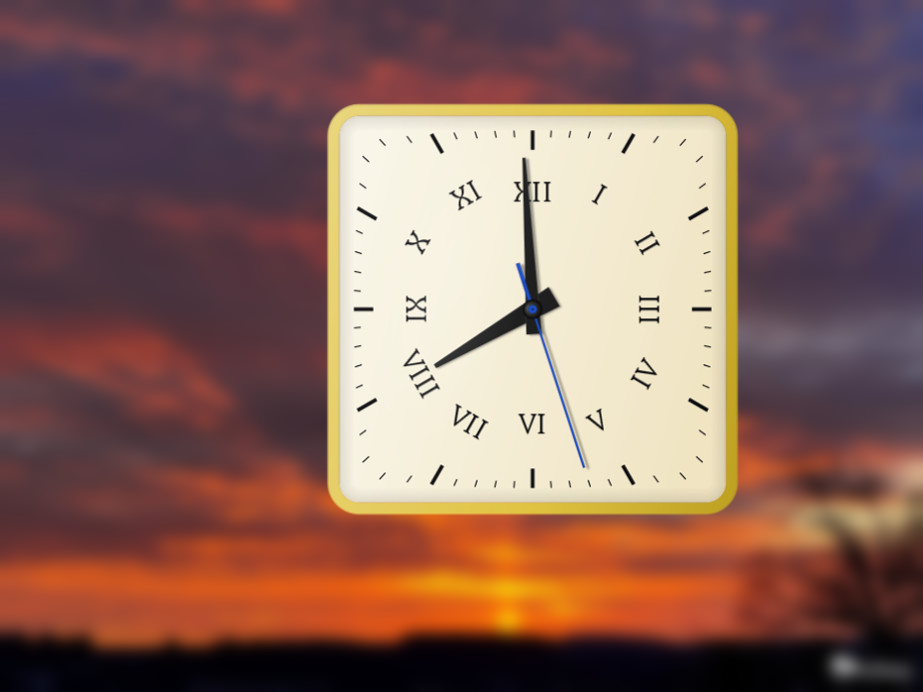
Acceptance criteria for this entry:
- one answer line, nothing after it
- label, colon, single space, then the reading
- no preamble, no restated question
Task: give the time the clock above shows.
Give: 7:59:27
